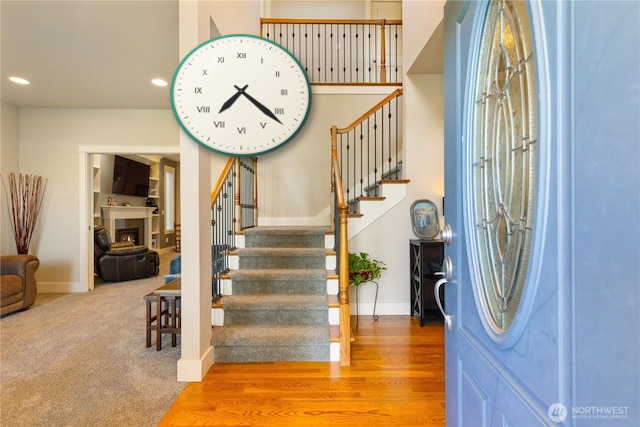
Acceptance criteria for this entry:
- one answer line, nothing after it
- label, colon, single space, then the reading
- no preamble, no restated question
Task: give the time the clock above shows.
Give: 7:22
